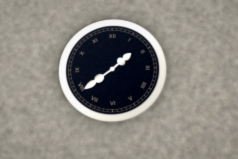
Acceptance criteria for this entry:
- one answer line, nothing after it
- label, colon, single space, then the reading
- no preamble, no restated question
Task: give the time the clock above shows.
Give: 1:39
